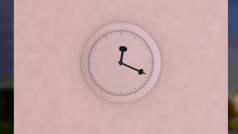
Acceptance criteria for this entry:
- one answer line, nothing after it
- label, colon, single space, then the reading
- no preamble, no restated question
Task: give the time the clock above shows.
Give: 12:19
